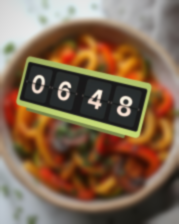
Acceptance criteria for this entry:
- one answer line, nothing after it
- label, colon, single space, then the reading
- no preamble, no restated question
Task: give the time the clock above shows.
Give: 6:48
